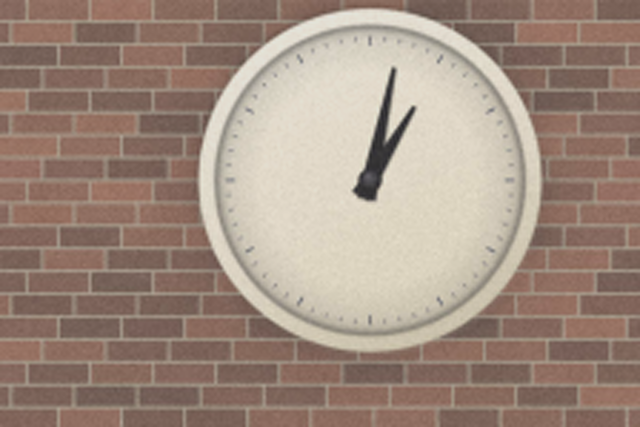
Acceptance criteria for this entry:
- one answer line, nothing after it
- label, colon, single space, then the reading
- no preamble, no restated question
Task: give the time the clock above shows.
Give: 1:02
